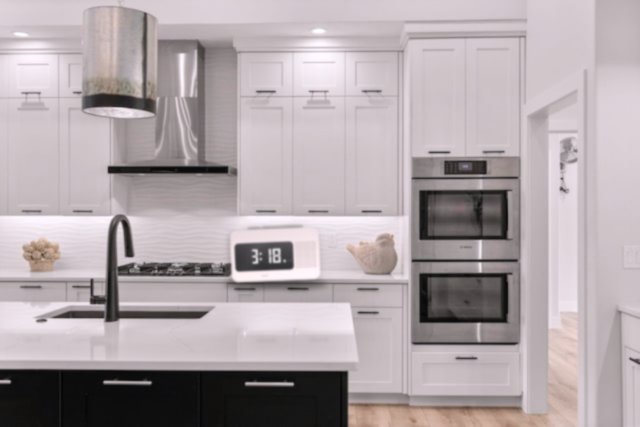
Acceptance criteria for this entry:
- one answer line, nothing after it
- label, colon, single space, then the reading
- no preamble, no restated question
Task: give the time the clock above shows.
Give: 3:18
